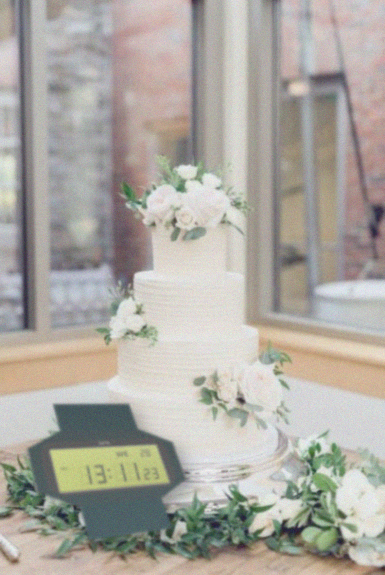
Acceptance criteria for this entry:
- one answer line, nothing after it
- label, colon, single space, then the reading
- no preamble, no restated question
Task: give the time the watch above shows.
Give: 13:11:23
